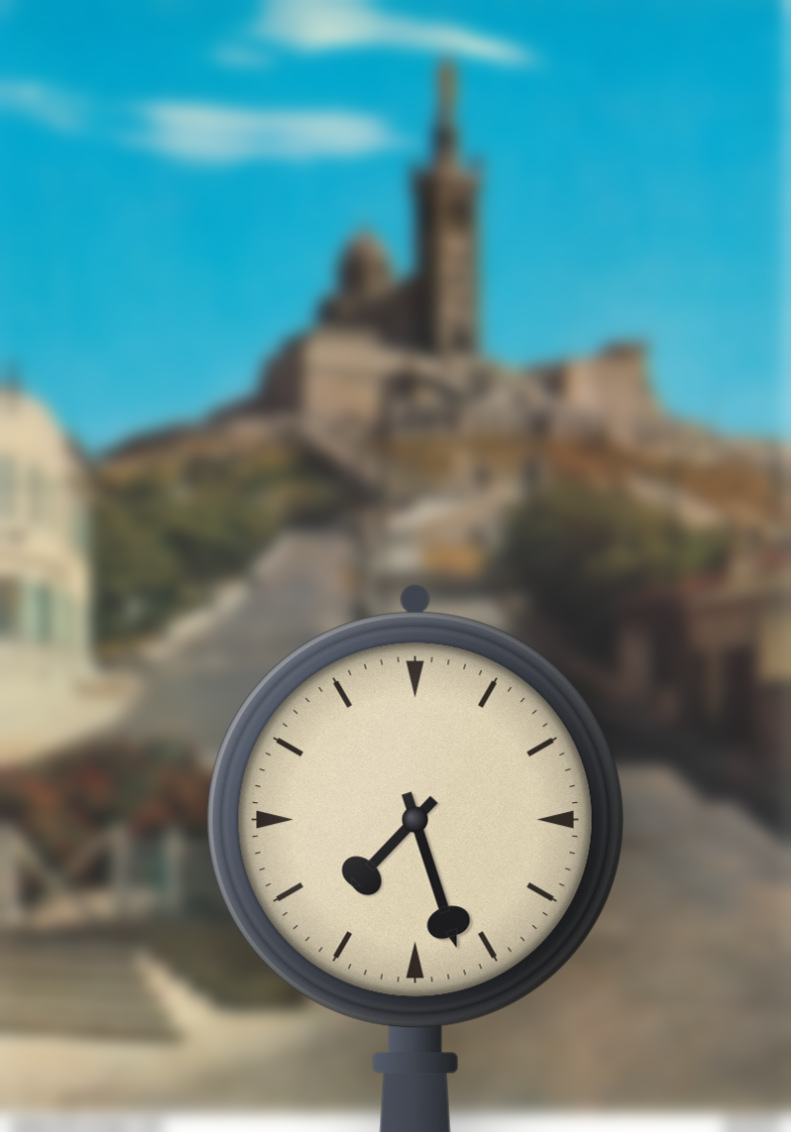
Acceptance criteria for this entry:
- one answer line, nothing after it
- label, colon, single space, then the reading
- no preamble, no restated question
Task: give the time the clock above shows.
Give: 7:27
